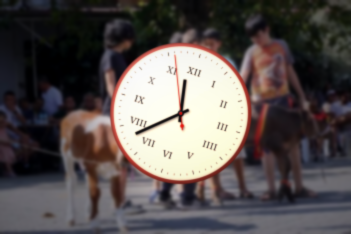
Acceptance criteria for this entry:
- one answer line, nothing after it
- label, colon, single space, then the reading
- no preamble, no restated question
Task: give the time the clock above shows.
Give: 11:37:56
